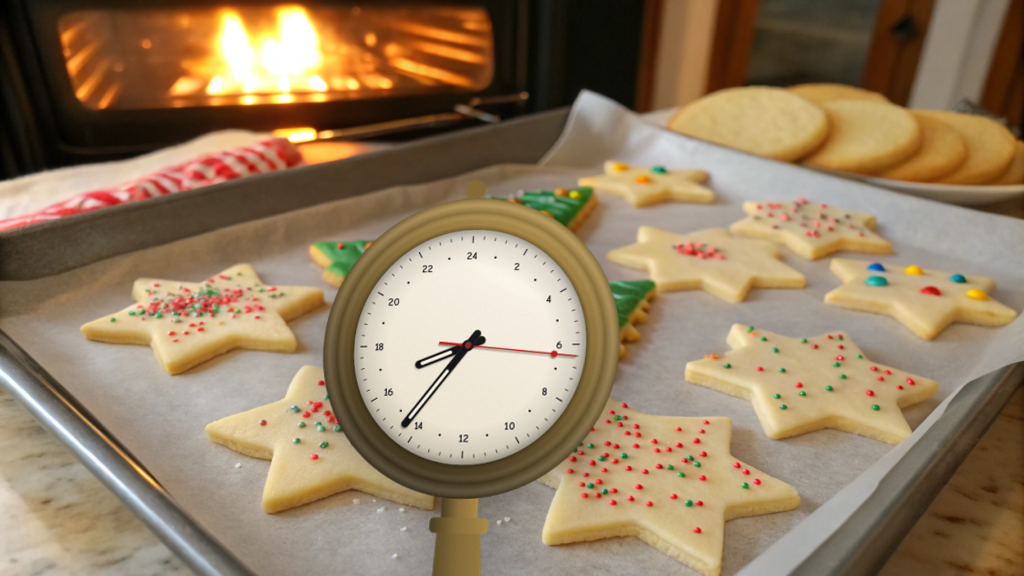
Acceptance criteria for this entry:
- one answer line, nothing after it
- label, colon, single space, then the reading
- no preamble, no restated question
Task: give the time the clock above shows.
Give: 16:36:16
